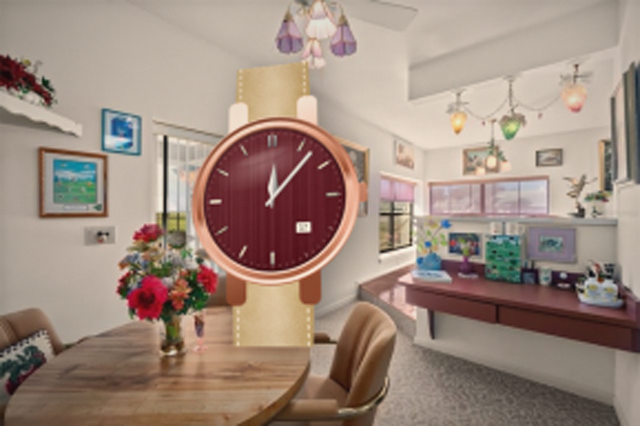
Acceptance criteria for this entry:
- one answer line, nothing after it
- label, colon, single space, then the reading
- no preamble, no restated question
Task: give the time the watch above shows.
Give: 12:07
